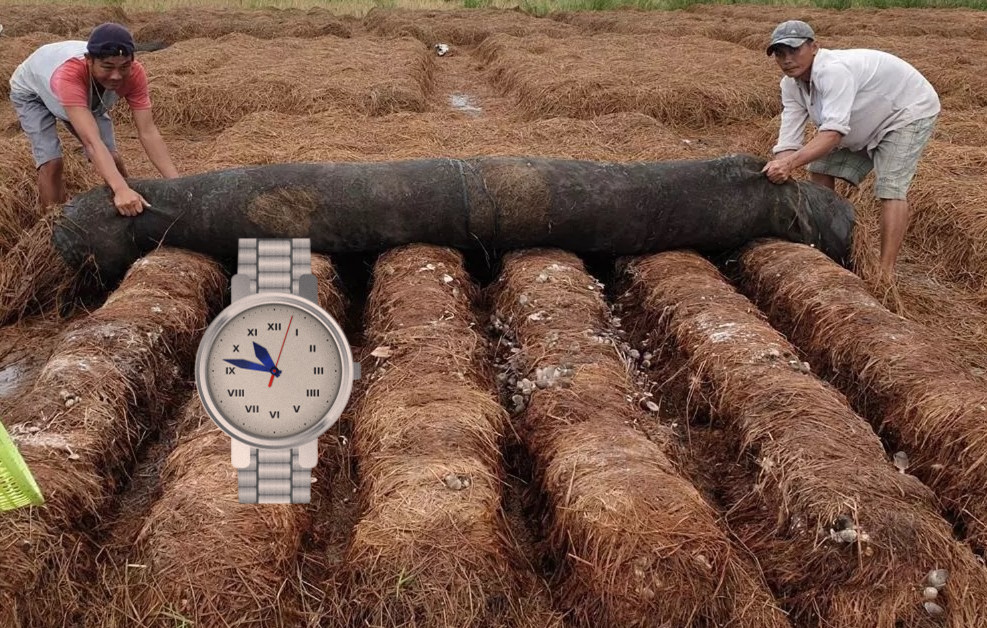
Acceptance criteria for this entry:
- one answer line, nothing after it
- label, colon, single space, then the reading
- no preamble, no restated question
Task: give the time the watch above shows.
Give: 10:47:03
